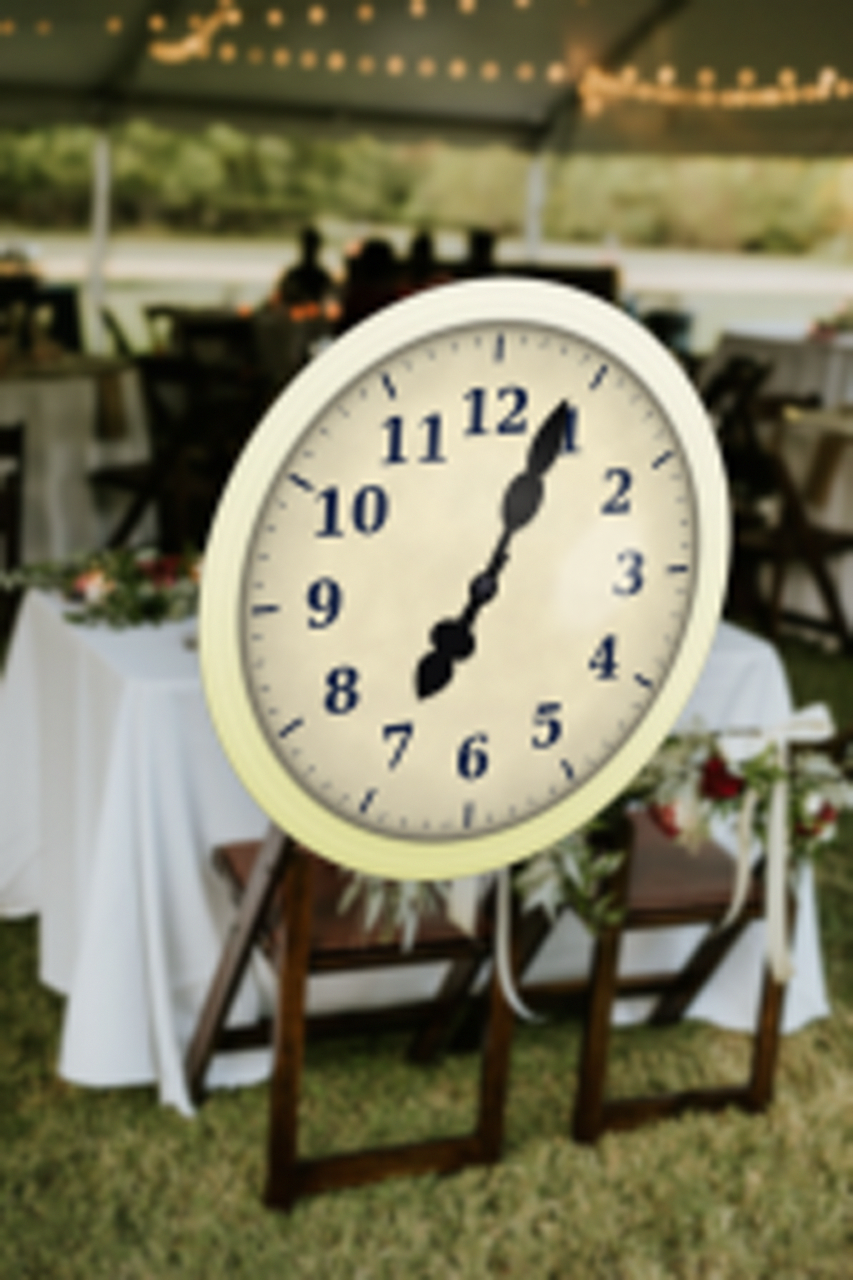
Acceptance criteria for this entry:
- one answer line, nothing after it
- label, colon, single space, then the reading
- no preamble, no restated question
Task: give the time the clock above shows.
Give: 7:04
